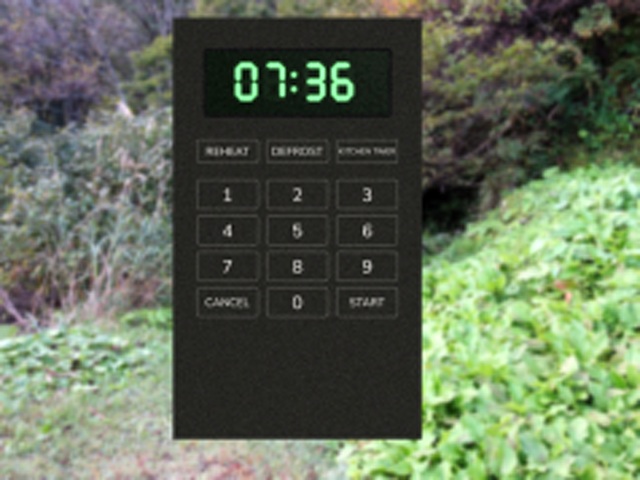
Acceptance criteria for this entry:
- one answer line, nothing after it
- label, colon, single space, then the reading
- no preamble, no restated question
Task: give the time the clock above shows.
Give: 7:36
